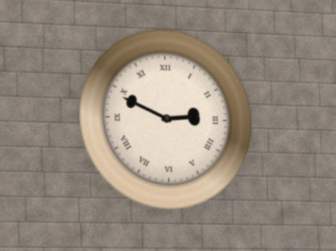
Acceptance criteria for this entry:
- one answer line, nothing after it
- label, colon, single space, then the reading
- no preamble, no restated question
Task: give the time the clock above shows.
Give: 2:49
